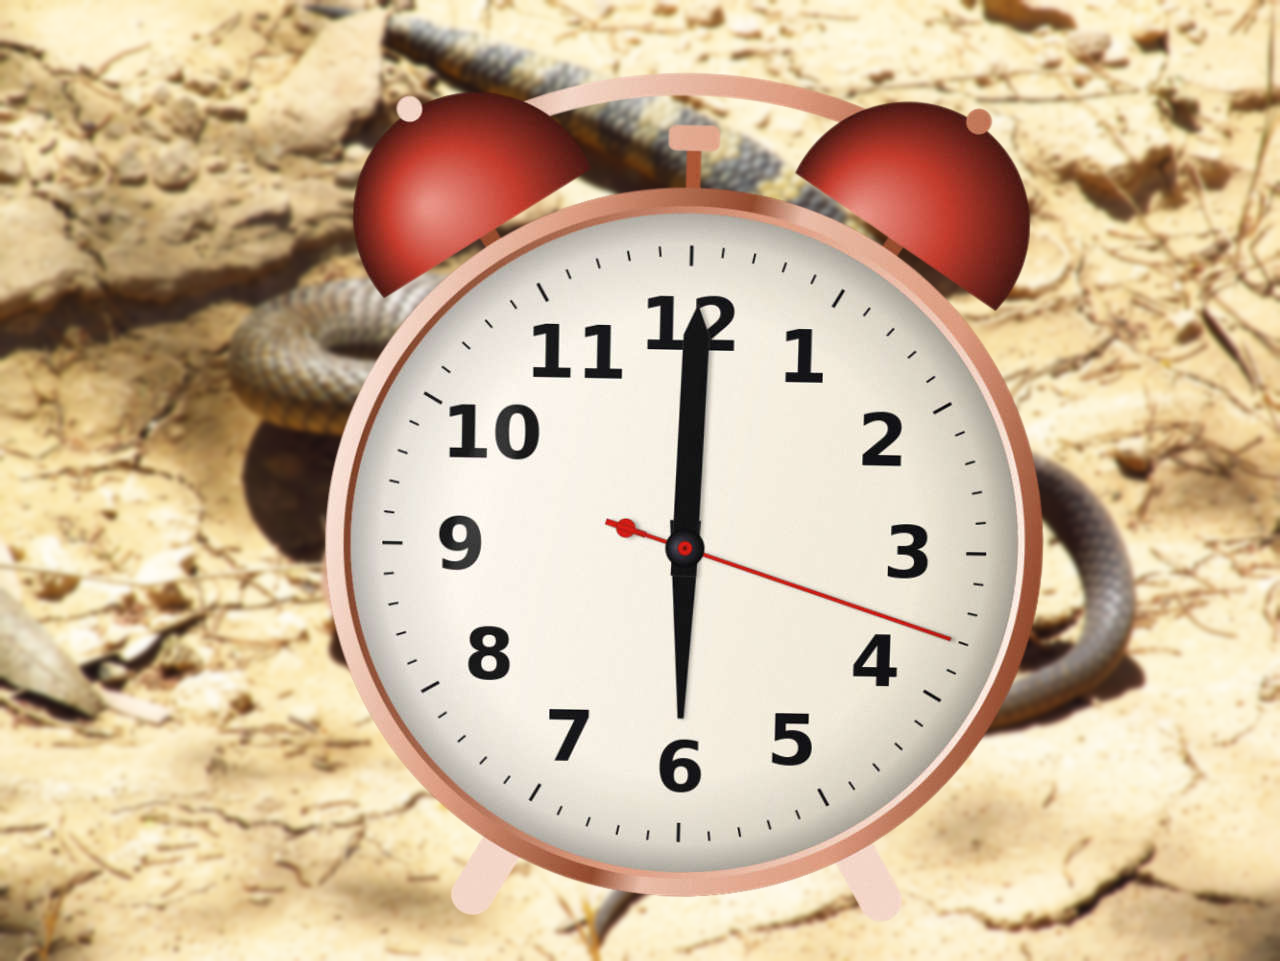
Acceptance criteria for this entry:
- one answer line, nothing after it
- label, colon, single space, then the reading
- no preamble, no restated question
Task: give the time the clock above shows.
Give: 6:00:18
